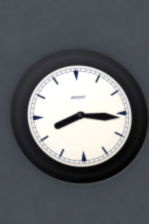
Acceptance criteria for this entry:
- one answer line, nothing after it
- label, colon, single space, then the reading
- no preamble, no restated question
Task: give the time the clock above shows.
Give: 8:16
